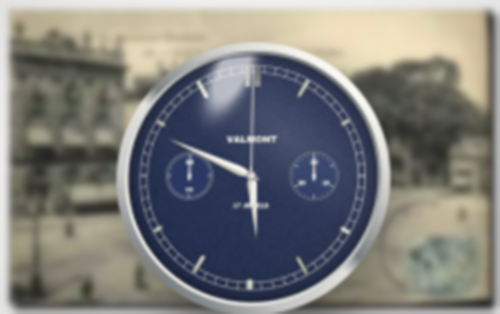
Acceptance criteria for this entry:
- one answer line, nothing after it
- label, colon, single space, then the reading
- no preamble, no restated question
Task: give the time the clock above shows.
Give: 5:49
